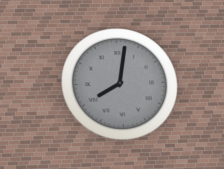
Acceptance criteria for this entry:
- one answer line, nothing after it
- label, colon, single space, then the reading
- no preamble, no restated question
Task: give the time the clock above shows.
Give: 8:02
